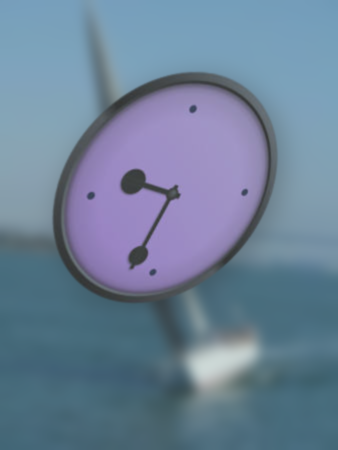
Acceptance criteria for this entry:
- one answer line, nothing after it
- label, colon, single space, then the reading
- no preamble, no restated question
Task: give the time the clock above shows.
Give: 9:33
